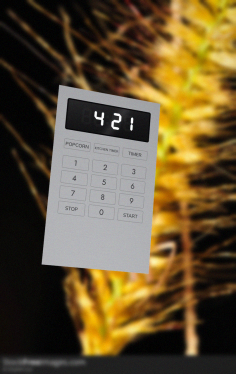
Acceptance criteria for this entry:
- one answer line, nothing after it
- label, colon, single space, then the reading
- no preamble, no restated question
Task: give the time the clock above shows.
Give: 4:21
